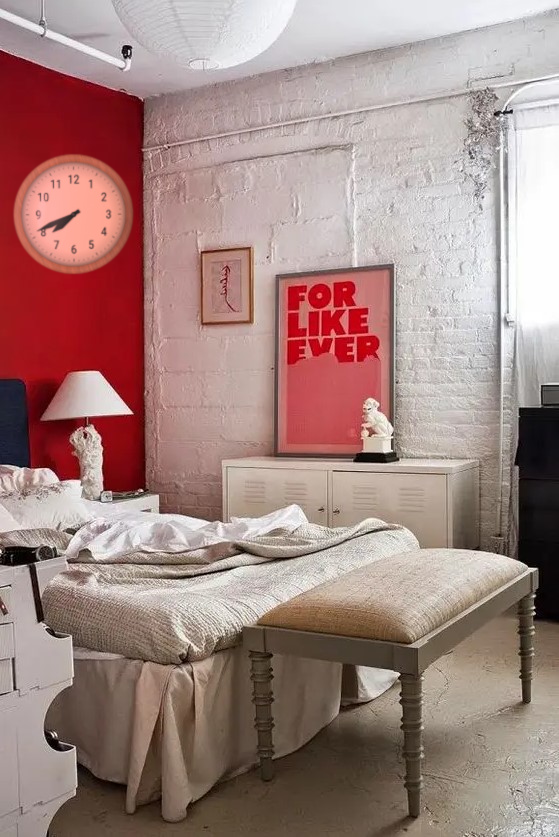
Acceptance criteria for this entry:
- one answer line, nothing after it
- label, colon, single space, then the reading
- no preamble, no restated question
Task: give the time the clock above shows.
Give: 7:41
